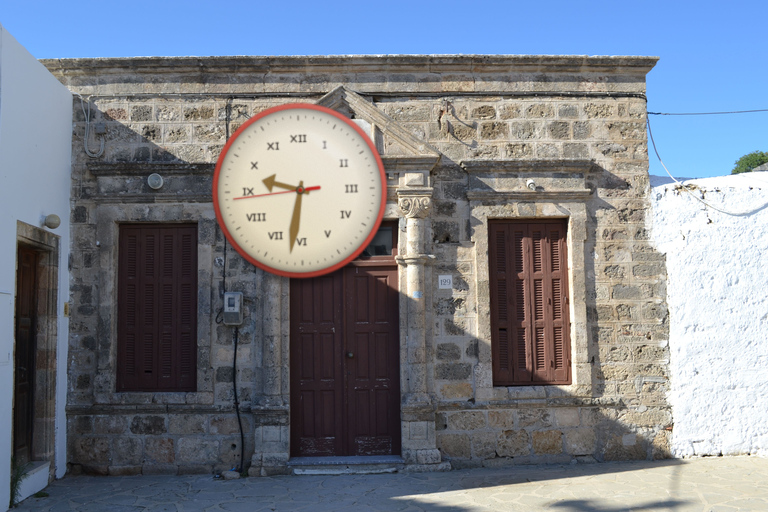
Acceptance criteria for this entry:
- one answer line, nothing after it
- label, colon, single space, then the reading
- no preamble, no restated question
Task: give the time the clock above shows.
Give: 9:31:44
